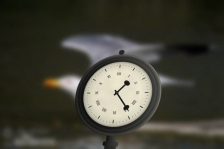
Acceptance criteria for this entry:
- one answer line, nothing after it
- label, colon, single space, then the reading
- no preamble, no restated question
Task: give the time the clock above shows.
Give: 1:24
